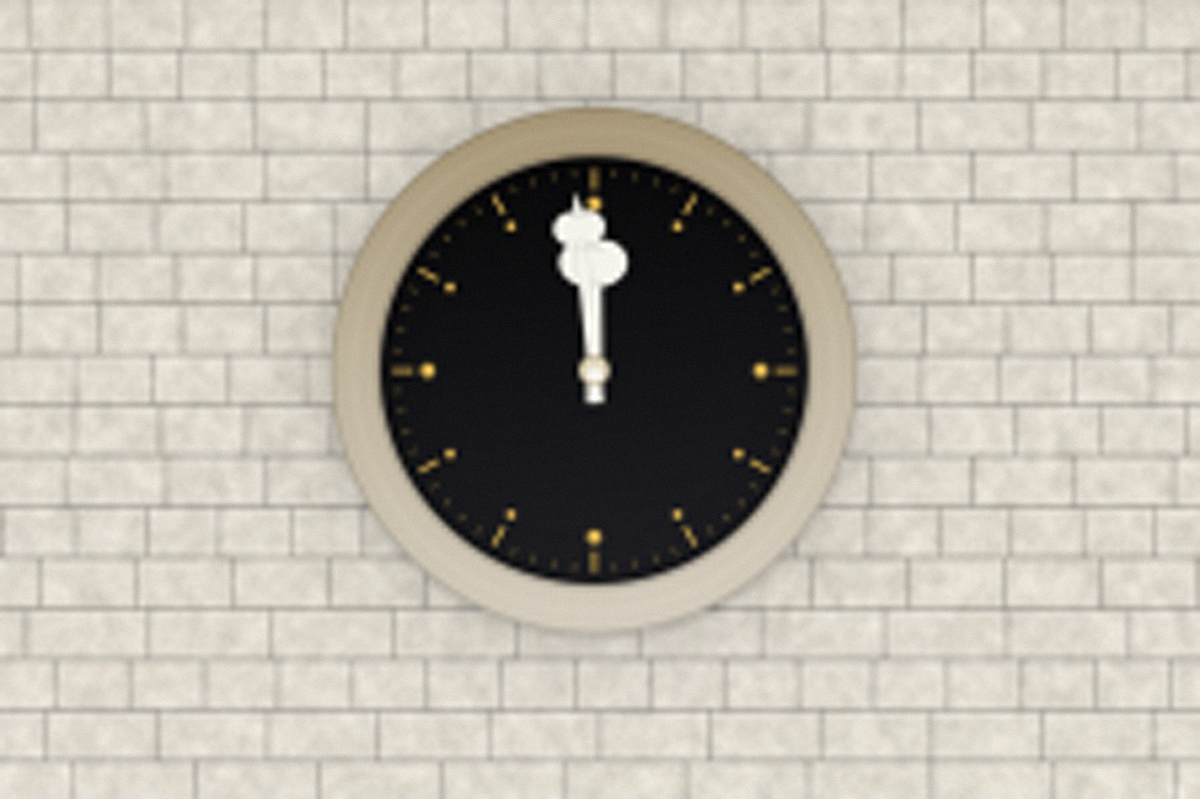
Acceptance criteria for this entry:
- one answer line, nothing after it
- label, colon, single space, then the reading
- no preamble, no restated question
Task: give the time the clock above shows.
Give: 11:59
